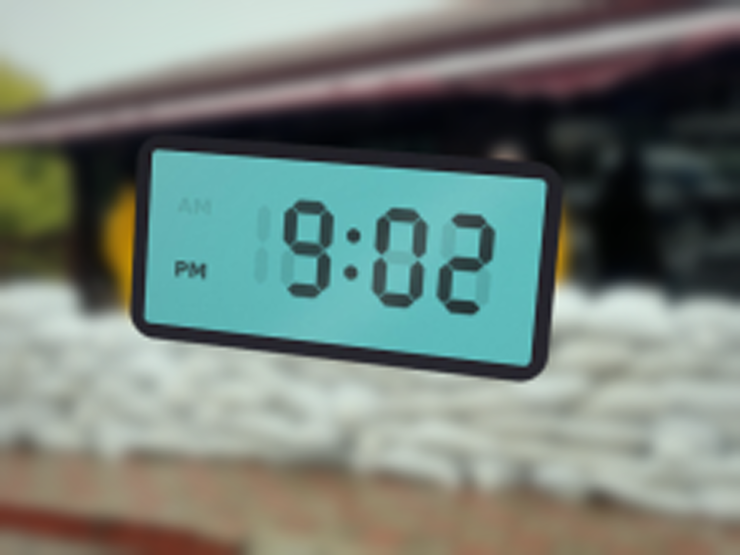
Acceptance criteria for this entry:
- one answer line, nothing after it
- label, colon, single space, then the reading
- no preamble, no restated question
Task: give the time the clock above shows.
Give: 9:02
